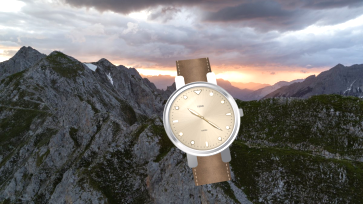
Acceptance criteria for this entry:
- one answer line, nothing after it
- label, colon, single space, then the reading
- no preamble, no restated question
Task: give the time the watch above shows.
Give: 10:22
